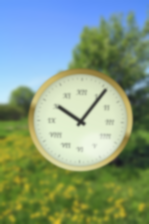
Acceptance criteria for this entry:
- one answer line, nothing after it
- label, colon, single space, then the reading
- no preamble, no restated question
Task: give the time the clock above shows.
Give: 10:06
